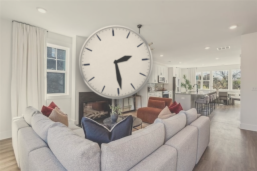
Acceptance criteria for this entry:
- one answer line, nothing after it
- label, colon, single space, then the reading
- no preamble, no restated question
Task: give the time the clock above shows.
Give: 2:29
